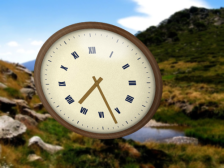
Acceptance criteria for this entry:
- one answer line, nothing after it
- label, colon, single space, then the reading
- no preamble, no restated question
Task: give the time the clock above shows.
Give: 7:27
